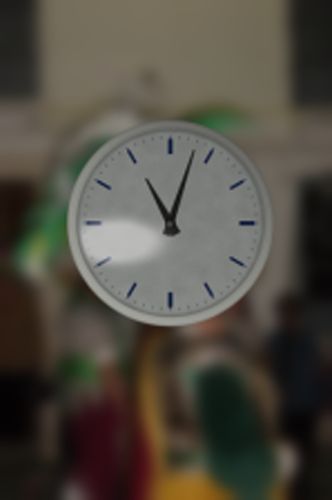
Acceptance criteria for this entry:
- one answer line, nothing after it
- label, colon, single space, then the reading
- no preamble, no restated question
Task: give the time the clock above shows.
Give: 11:03
